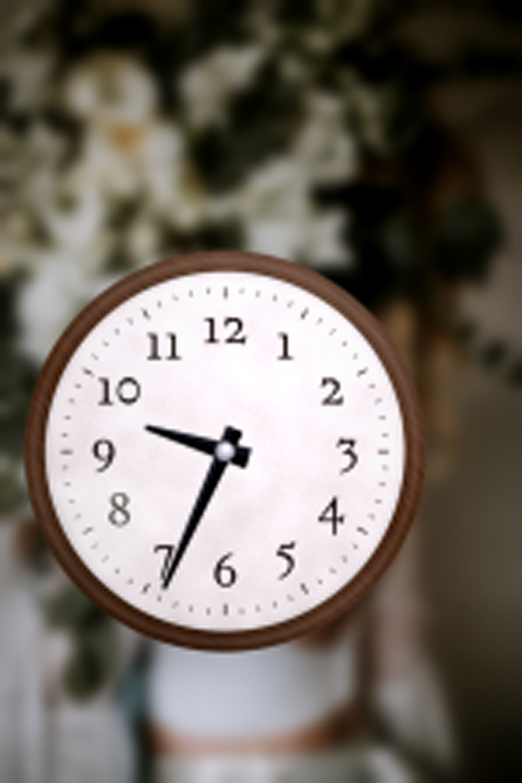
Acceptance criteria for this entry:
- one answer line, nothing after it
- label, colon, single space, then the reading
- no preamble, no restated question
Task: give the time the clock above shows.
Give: 9:34
